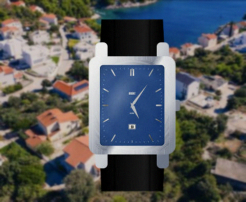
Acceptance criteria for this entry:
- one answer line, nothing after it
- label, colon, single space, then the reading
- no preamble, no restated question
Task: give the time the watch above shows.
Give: 5:06
